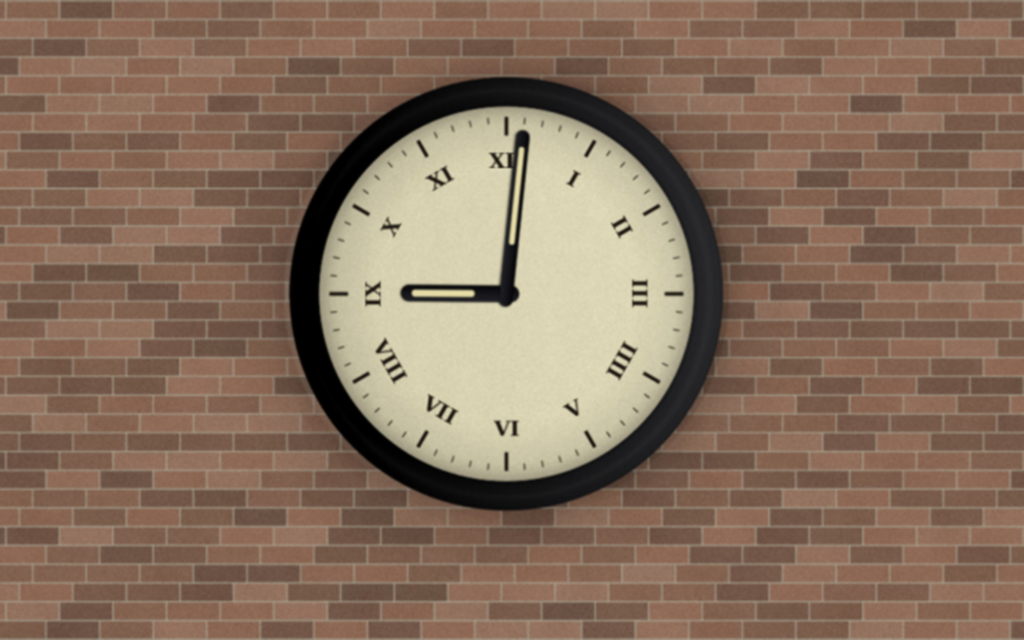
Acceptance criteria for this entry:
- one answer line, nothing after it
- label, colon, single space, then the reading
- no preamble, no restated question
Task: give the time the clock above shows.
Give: 9:01
